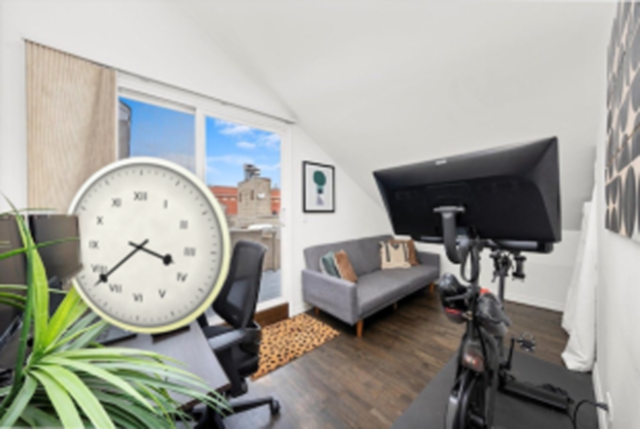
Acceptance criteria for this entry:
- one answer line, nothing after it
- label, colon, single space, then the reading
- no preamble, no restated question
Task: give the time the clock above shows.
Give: 3:38
